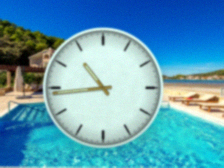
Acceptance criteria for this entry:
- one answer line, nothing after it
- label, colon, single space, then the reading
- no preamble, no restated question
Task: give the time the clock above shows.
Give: 10:44
